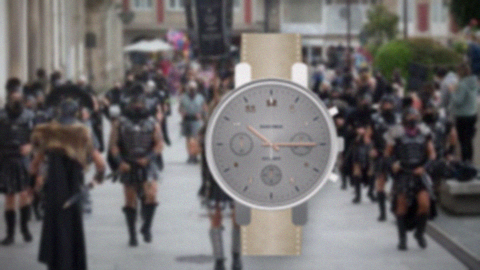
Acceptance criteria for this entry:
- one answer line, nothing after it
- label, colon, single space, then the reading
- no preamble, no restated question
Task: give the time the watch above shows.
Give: 10:15
